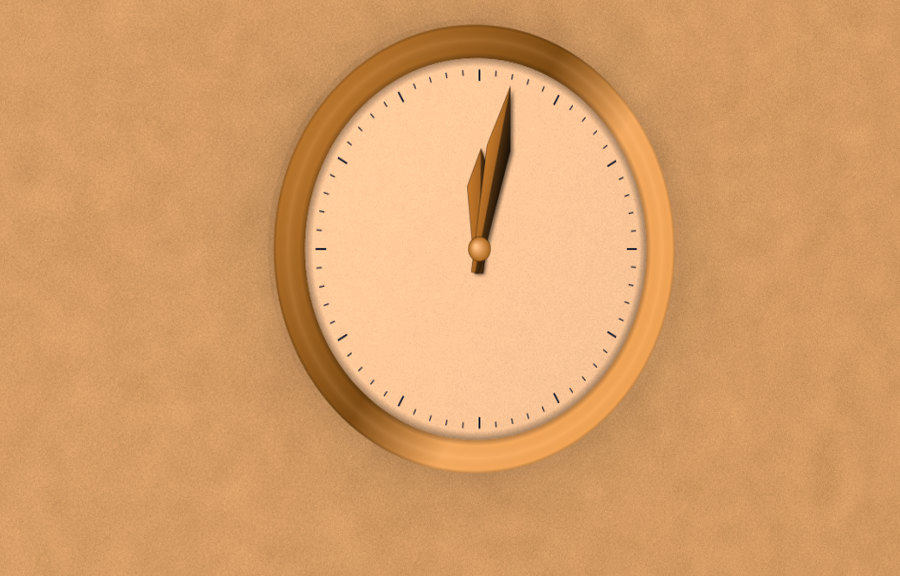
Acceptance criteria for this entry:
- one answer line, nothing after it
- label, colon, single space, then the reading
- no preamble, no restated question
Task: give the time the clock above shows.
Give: 12:02
